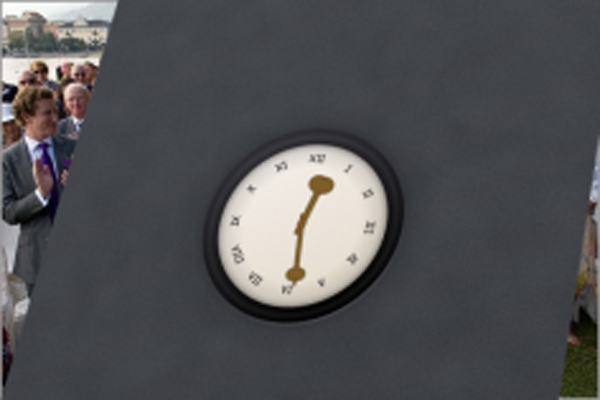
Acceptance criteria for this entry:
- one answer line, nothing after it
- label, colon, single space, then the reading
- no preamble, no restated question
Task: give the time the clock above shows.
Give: 12:29
